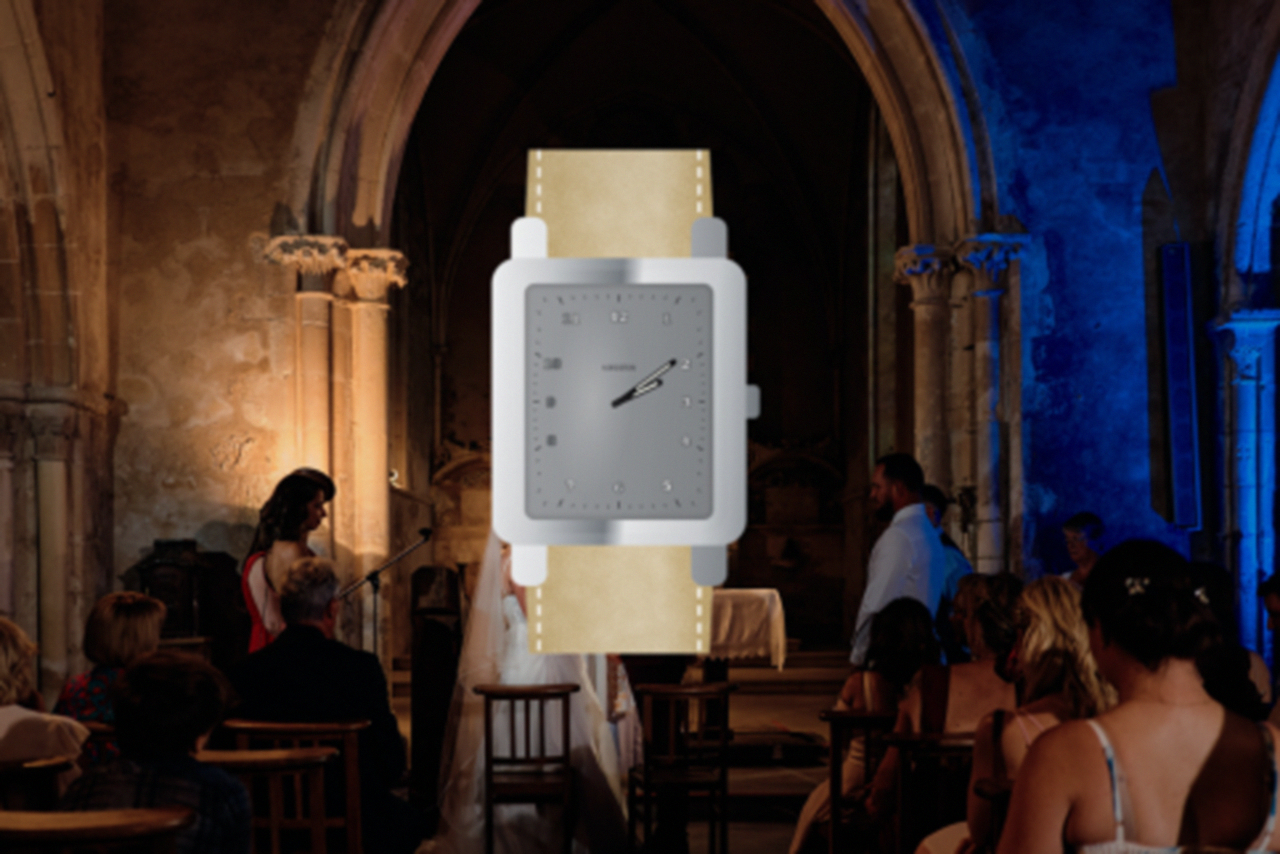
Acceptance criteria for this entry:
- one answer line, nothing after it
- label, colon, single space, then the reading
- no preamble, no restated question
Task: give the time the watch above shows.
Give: 2:09
